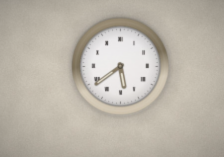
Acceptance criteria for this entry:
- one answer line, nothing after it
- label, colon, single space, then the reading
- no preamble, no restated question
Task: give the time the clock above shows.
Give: 5:39
